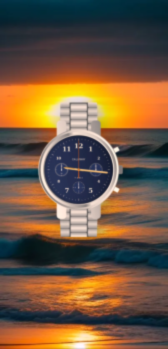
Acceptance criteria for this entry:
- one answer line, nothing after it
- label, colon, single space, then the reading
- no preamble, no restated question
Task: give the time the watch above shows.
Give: 9:16
